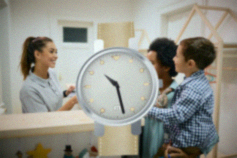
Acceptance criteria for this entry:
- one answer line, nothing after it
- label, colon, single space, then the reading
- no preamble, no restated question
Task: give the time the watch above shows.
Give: 10:28
